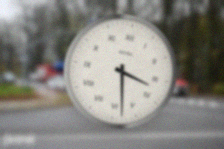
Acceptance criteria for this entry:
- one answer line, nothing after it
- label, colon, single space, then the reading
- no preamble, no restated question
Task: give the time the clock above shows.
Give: 3:28
